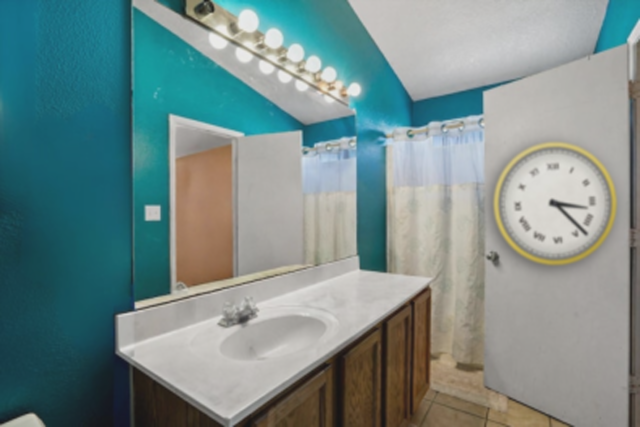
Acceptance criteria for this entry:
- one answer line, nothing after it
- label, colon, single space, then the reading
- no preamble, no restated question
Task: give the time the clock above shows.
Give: 3:23
